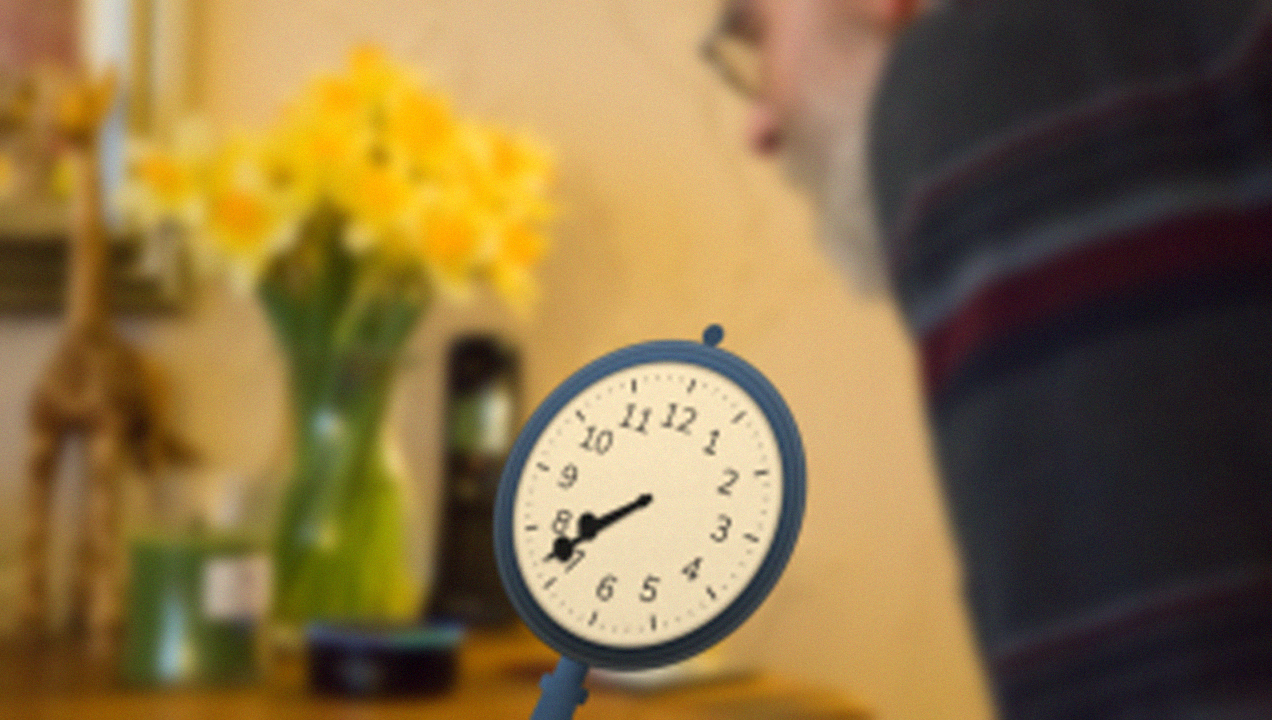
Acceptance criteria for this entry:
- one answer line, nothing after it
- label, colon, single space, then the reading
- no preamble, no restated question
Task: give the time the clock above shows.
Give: 7:37
